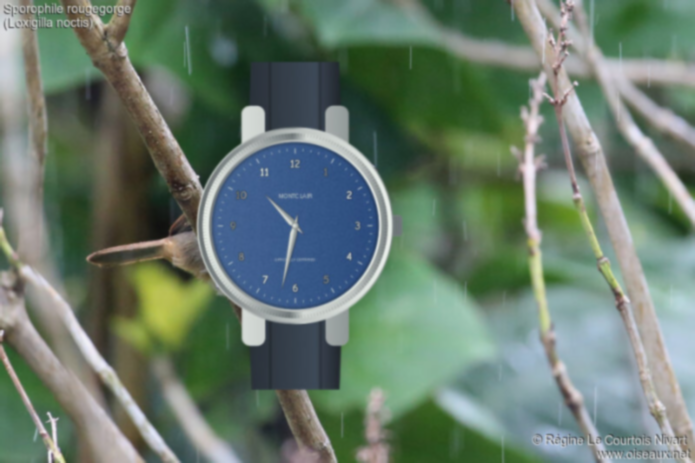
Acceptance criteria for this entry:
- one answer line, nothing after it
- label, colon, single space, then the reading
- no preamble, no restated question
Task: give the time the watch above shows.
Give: 10:32
